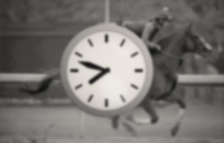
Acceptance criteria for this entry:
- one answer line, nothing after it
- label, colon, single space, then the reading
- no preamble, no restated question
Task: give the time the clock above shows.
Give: 7:48
